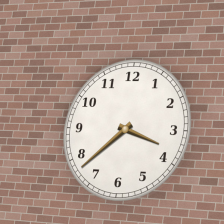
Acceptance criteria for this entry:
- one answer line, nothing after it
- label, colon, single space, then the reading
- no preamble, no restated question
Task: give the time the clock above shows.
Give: 3:38
